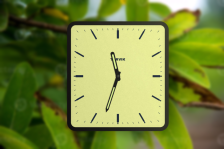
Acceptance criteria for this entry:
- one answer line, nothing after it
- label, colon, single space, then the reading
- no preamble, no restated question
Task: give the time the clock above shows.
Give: 11:33
